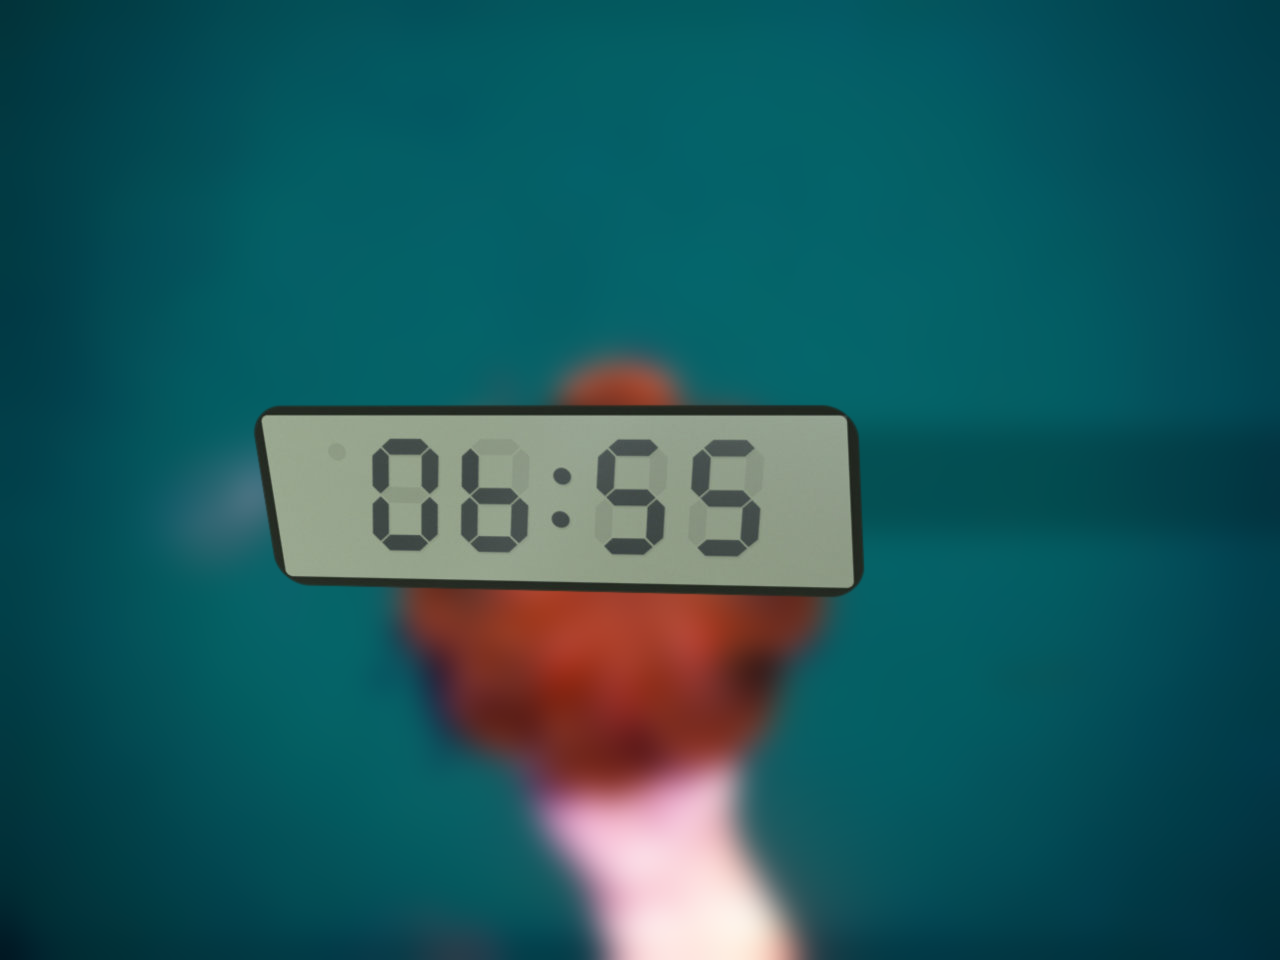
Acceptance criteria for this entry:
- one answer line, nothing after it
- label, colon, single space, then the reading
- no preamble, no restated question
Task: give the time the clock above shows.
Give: 6:55
